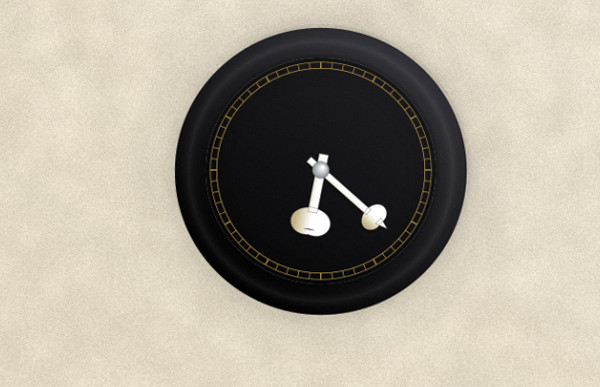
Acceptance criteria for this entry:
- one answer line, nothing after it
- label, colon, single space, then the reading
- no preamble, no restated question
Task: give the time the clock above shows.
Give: 6:22
